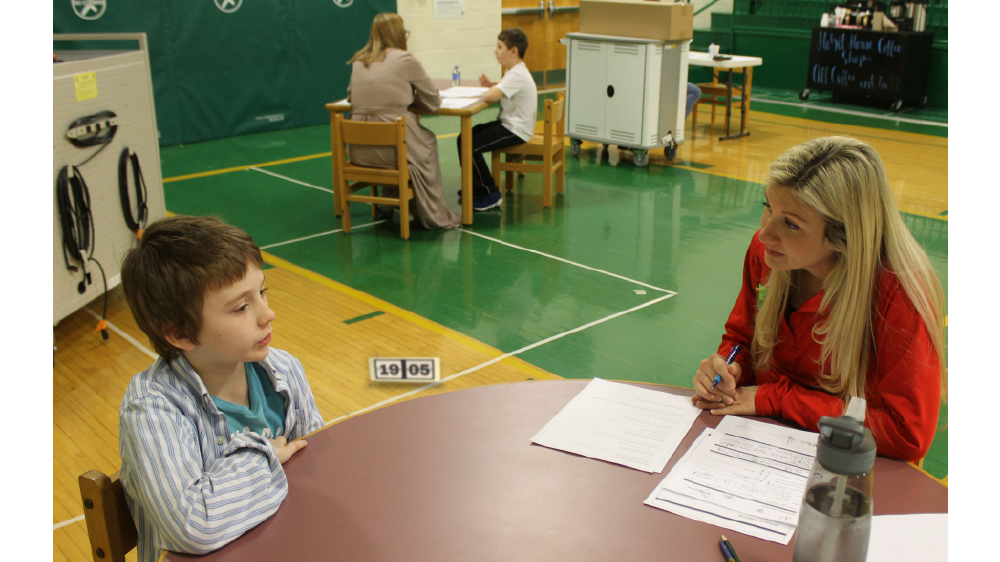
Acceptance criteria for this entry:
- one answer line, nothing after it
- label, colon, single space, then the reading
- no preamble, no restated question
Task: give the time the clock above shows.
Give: 19:05
